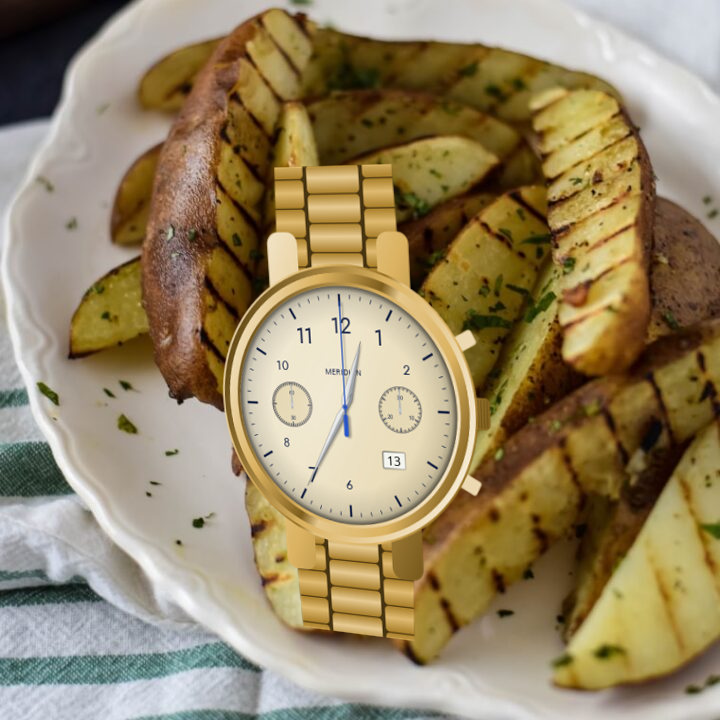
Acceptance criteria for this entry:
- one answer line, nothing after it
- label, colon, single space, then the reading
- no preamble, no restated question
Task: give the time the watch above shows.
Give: 12:35
